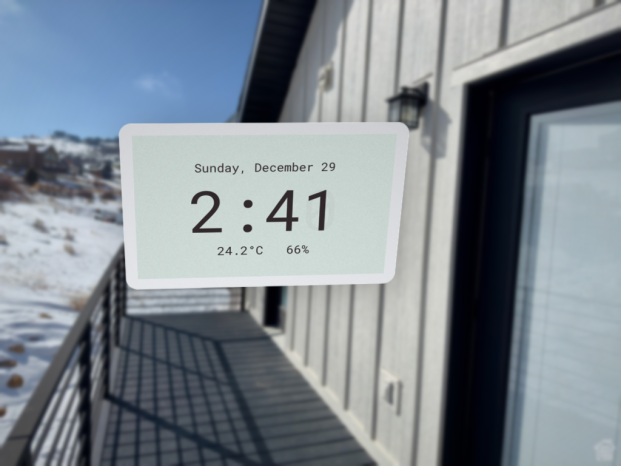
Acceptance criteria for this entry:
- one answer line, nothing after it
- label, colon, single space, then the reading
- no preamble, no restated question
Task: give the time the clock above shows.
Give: 2:41
